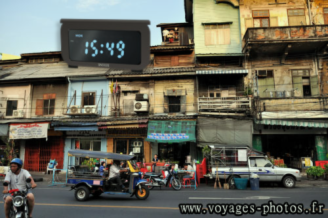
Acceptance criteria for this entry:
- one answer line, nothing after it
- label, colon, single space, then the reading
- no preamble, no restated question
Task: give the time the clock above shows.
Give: 15:49
